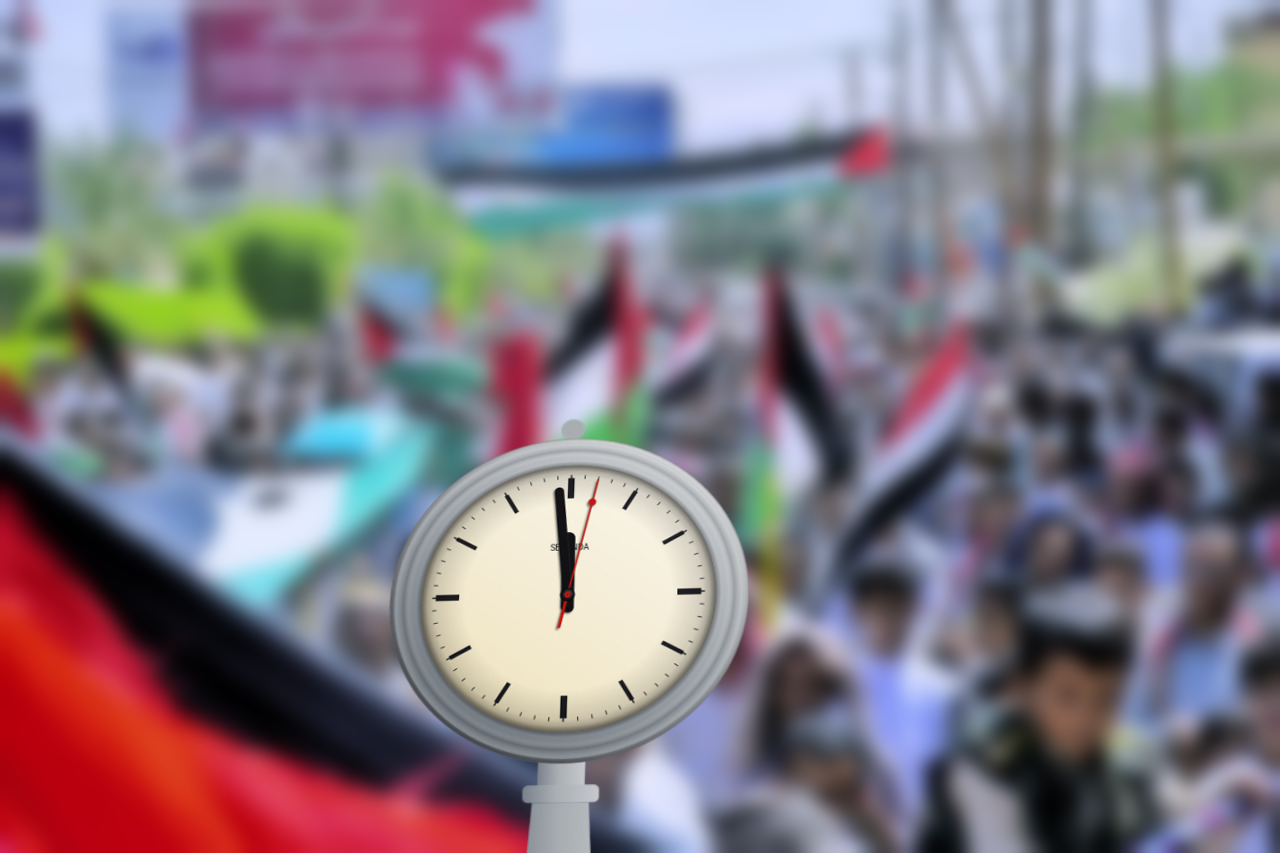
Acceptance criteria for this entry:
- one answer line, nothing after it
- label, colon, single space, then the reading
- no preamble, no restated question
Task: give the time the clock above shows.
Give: 11:59:02
